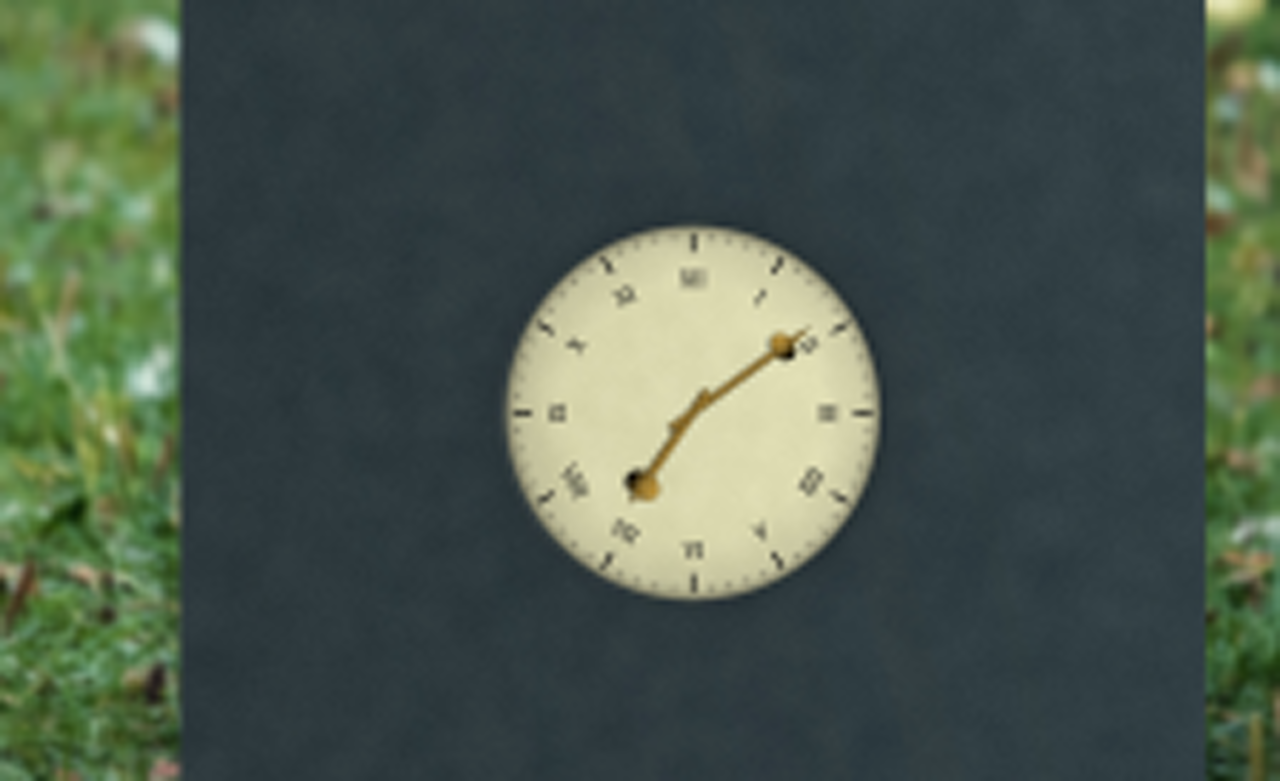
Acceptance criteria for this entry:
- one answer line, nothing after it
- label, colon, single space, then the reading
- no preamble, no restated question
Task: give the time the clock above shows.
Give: 7:09
